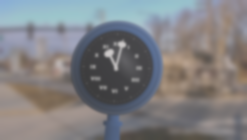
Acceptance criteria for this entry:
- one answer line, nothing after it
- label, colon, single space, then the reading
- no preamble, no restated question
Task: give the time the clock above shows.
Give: 11:02
